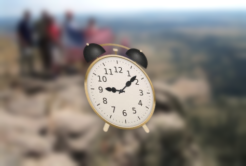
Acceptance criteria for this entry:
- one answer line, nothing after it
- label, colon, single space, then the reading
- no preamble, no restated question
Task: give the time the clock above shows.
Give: 9:08
